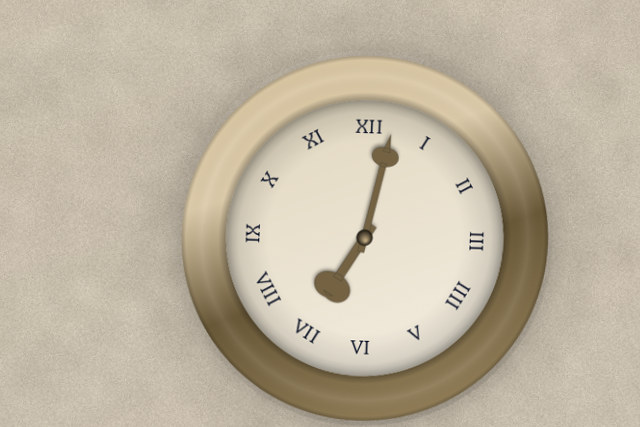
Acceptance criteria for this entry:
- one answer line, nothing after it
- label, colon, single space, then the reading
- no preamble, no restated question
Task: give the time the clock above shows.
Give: 7:02
